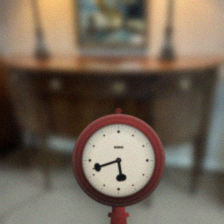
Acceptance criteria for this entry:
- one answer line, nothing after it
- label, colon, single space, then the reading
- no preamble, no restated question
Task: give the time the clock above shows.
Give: 5:42
